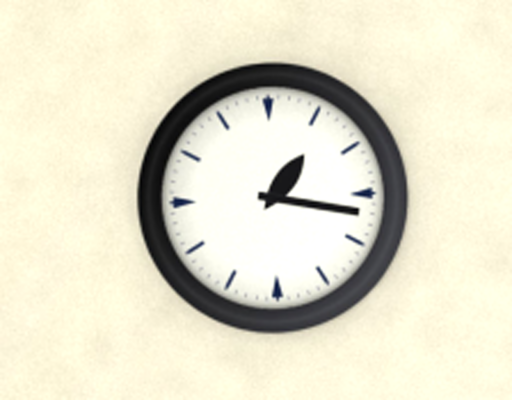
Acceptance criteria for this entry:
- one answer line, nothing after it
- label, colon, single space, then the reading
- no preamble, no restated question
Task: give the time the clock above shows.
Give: 1:17
